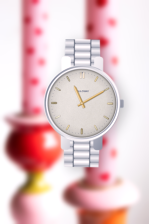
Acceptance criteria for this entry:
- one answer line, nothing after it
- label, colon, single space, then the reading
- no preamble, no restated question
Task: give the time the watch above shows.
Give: 11:10
